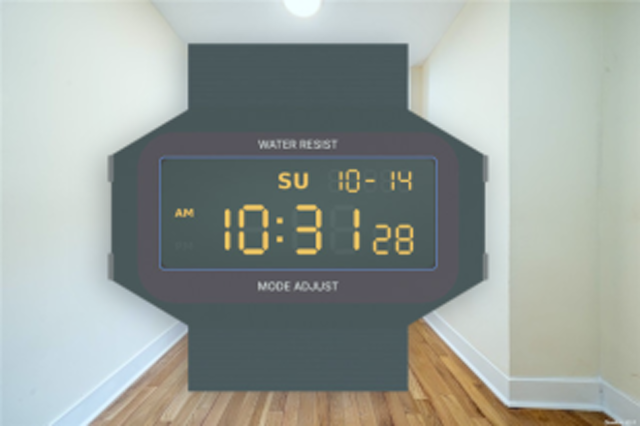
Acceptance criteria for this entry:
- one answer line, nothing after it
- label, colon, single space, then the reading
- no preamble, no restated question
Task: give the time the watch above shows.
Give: 10:31:28
